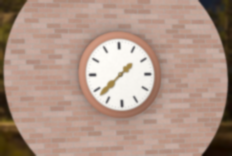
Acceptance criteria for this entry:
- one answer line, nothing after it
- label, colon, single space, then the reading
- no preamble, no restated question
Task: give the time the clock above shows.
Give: 1:38
